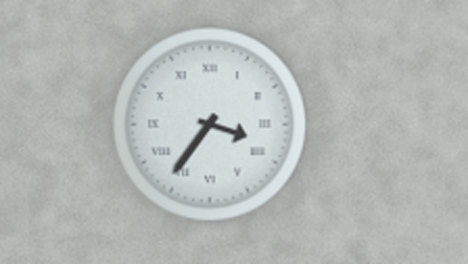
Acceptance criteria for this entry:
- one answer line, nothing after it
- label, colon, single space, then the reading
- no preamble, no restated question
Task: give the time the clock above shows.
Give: 3:36
